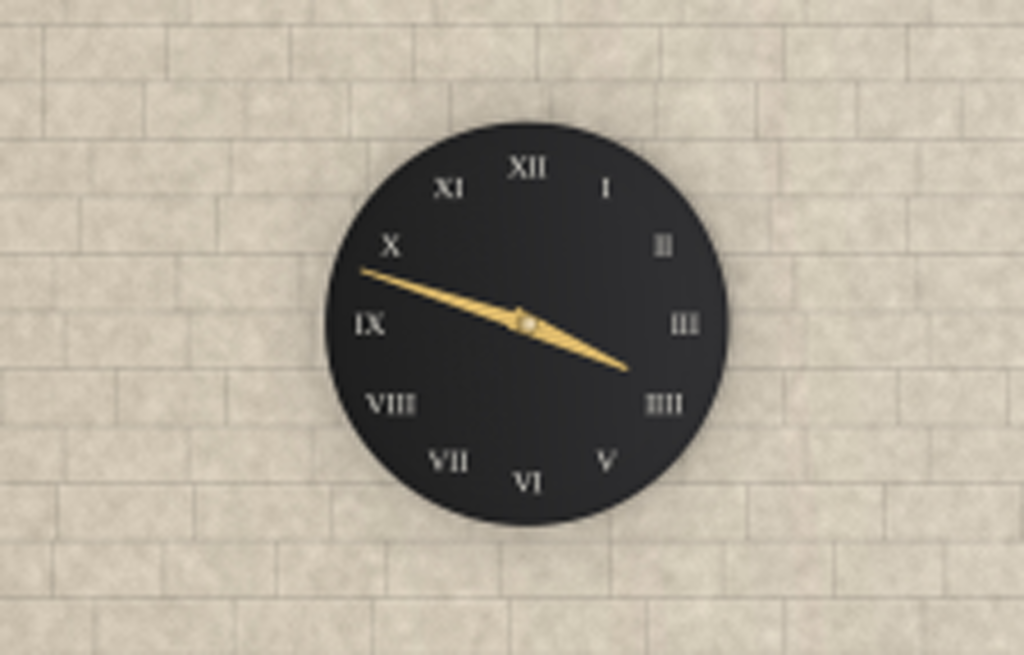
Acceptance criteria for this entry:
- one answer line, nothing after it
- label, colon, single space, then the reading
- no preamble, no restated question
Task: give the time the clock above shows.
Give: 3:48
